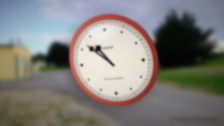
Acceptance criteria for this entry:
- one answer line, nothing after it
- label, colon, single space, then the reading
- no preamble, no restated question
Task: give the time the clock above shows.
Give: 10:52
